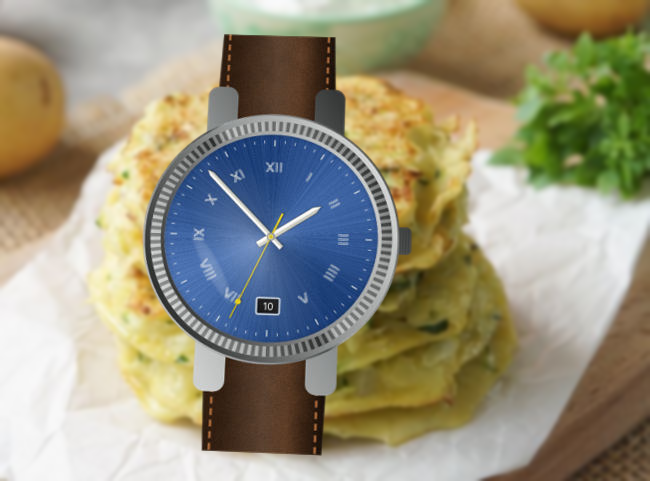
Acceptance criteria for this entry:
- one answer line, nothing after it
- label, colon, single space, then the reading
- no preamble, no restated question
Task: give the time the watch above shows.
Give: 1:52:34
